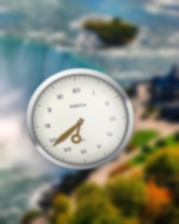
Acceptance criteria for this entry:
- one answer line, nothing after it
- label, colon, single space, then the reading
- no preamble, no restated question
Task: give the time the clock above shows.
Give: 6:39
